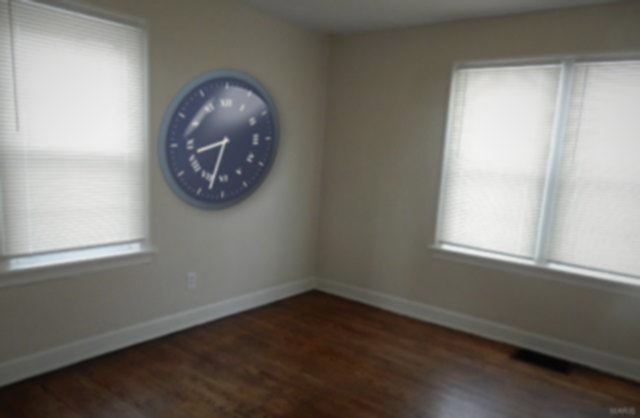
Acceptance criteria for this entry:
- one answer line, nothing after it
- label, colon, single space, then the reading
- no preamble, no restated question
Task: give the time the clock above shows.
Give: 8:33
